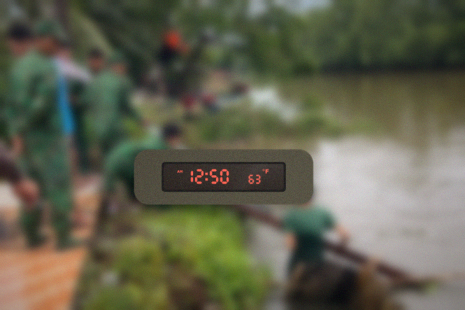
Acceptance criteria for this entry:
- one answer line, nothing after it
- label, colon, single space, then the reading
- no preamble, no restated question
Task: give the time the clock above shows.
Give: 12:50
